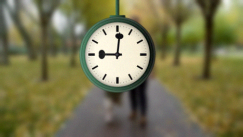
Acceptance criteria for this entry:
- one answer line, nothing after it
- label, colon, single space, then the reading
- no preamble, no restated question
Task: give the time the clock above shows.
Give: 9:01
